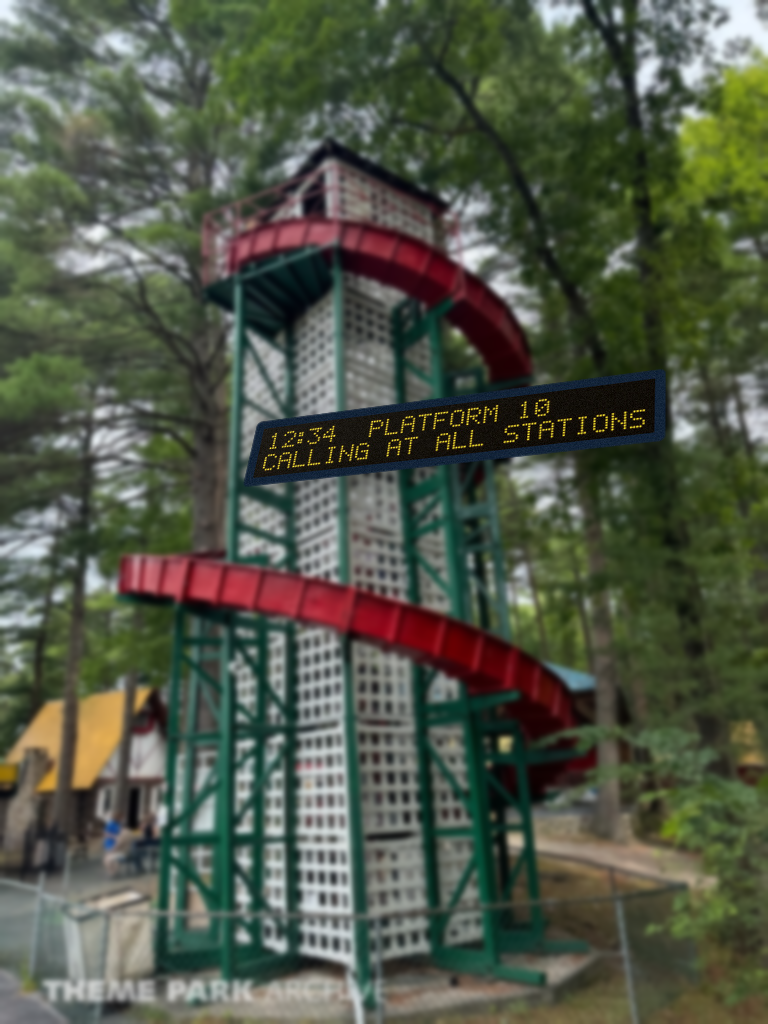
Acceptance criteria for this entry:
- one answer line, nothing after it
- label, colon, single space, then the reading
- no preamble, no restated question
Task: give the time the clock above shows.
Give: 12:34
